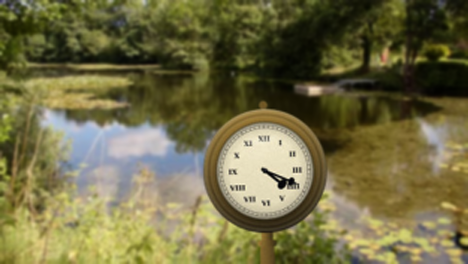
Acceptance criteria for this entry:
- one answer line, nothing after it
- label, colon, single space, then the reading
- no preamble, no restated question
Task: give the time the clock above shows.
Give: 4:19
